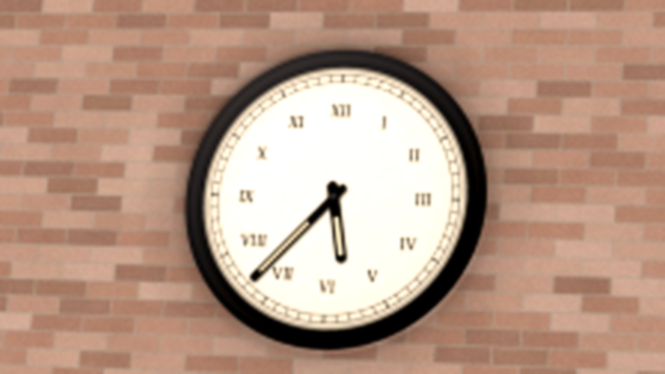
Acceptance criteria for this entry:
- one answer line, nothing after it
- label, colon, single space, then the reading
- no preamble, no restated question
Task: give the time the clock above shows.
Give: 5:37
